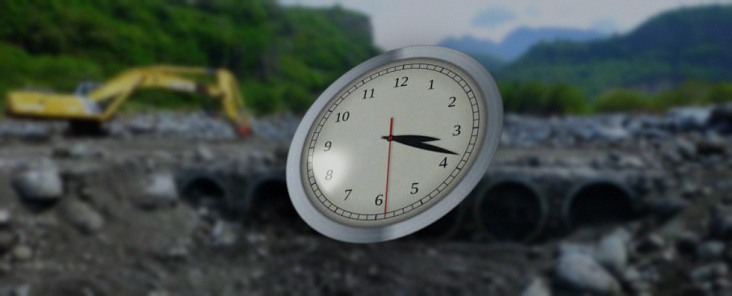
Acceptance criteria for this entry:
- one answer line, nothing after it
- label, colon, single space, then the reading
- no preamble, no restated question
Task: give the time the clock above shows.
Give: 3:18:29
